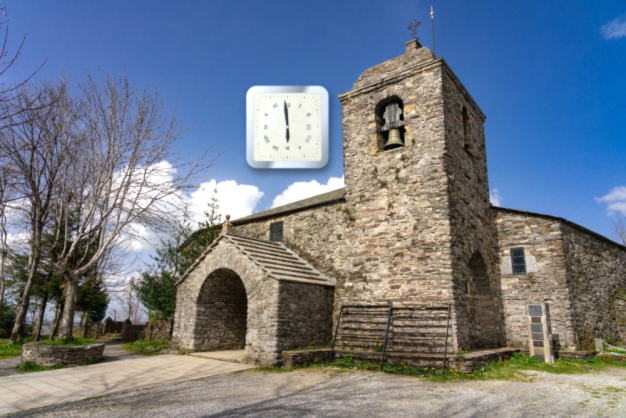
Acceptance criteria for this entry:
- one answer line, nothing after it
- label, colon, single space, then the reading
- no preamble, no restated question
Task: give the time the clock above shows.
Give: 5:59
